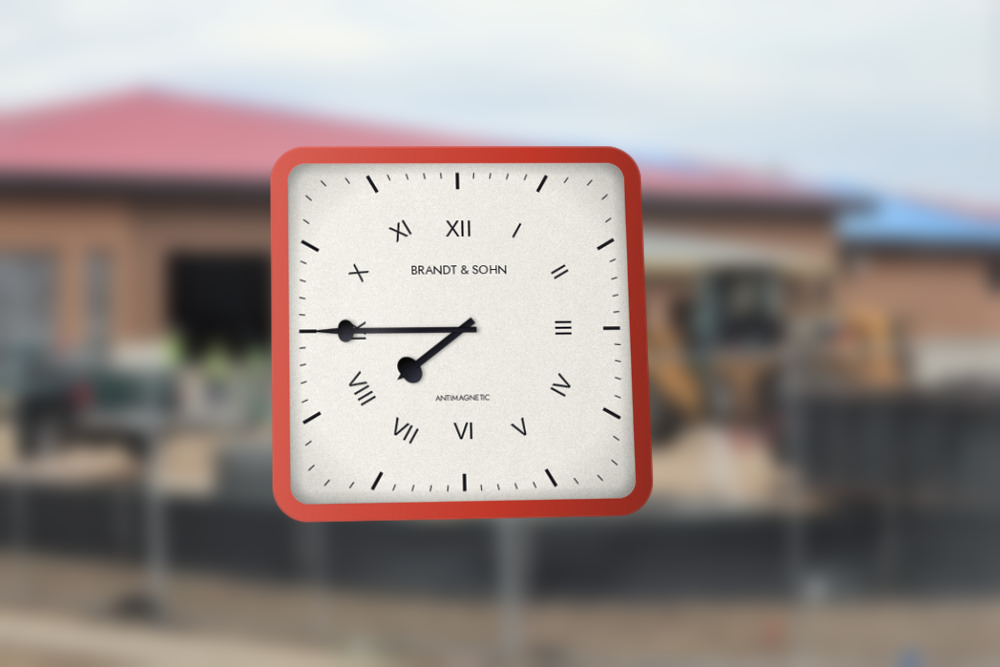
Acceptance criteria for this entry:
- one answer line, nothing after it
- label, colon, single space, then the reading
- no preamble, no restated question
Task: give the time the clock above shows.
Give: 7:45
